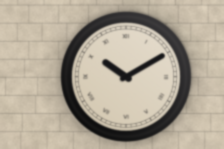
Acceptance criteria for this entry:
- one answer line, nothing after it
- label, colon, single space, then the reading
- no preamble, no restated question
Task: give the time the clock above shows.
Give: 10:10
